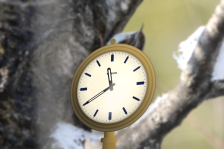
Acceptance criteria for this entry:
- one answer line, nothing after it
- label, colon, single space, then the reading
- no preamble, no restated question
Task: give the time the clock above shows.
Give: 11:40
